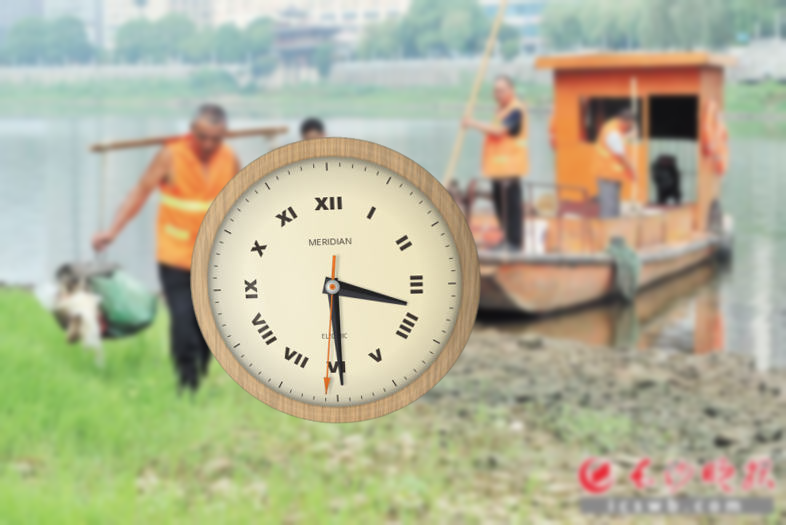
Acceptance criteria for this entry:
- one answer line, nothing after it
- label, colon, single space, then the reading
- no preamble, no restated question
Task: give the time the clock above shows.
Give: 3:29:31
